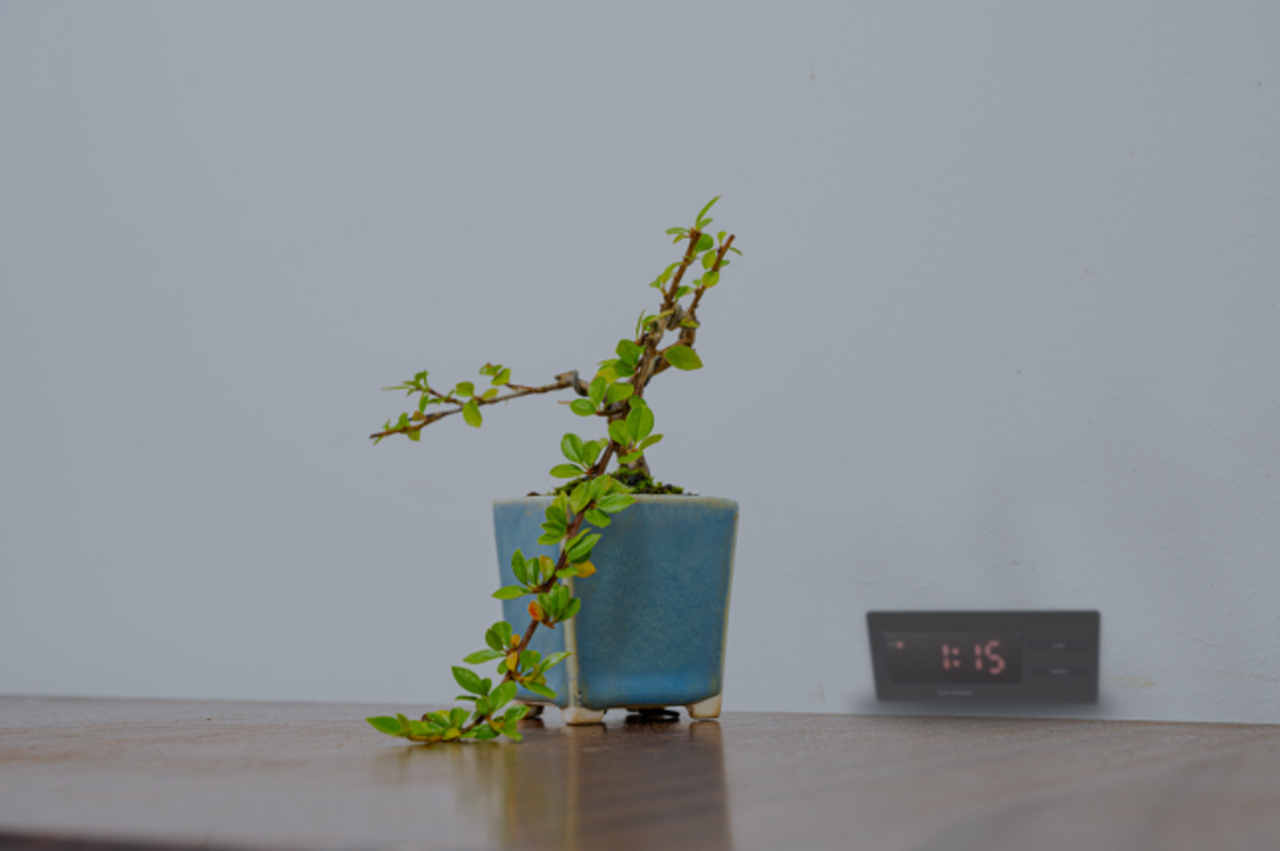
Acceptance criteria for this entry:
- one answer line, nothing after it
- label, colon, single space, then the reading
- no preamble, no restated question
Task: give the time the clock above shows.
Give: 1:15
